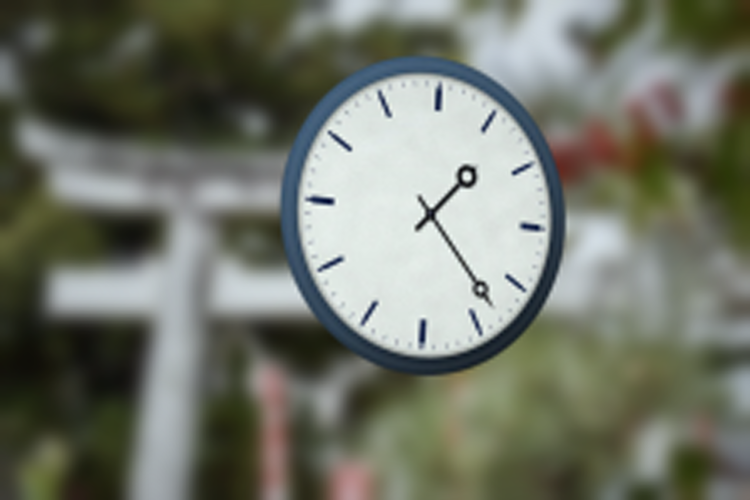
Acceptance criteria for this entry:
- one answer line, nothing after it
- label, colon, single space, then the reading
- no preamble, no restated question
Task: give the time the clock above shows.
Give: 1:23
